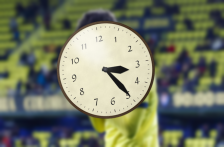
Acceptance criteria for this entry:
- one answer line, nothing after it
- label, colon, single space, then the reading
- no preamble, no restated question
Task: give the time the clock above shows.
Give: 3:25
